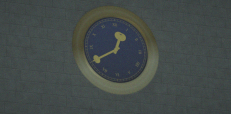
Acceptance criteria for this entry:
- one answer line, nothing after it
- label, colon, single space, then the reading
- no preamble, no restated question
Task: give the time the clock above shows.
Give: 12:40
